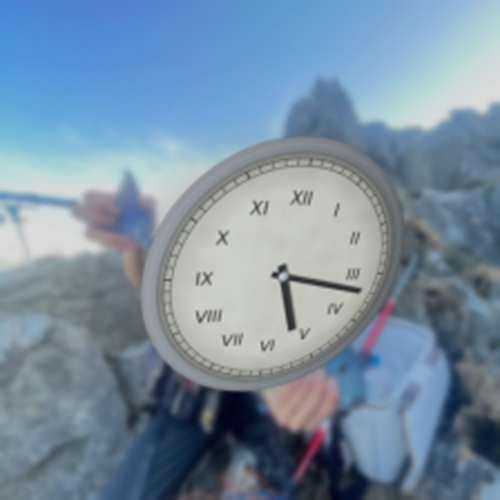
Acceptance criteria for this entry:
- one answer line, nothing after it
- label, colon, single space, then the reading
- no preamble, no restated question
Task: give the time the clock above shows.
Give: 5:17
